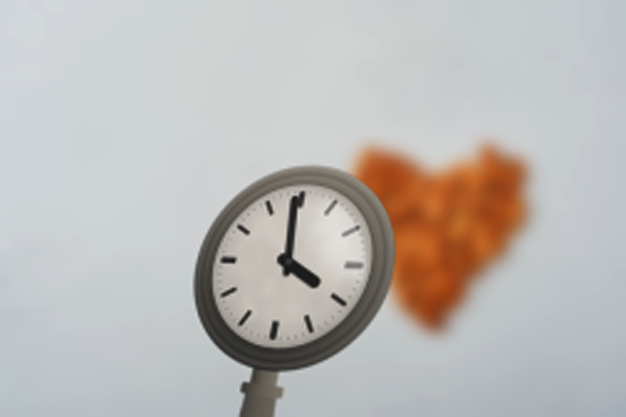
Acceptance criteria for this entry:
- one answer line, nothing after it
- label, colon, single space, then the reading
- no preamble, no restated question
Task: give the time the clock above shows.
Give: 3:59
